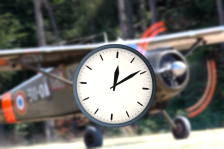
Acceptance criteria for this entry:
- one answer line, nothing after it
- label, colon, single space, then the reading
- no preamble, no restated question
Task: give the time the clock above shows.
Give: 12:09
